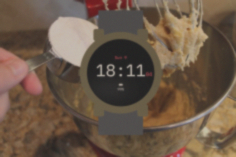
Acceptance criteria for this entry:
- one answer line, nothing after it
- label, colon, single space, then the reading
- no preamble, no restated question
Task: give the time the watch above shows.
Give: 18:11
